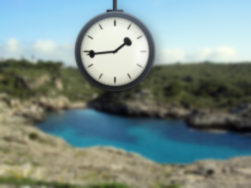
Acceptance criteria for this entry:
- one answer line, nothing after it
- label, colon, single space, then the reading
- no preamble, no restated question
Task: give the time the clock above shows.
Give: 1:44
